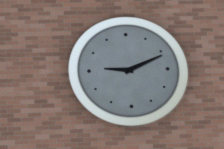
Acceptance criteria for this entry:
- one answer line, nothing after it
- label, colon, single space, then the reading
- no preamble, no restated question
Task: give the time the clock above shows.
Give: 9:11
